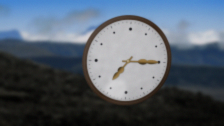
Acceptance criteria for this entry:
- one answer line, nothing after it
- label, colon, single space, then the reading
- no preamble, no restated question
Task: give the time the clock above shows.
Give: 7:15
